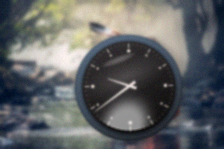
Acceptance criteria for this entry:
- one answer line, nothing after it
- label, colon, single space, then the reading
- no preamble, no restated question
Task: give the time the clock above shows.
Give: 9:39
